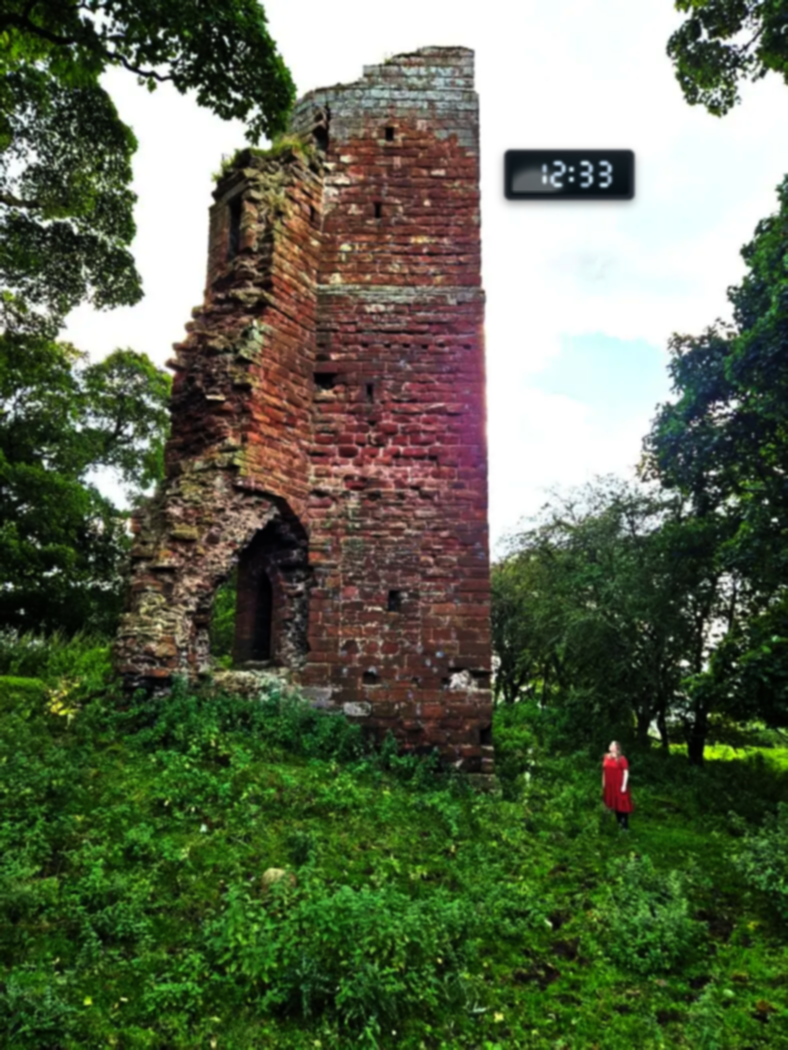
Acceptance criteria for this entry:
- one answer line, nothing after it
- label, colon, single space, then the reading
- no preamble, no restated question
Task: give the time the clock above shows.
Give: 12:33
